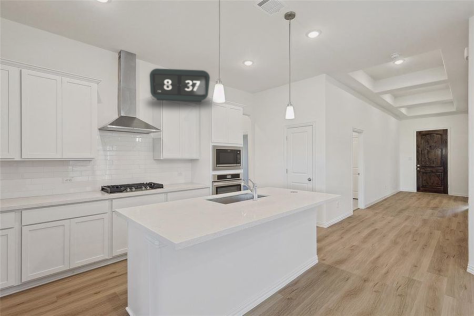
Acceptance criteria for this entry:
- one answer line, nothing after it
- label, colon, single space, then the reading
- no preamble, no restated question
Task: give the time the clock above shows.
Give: 8:37
